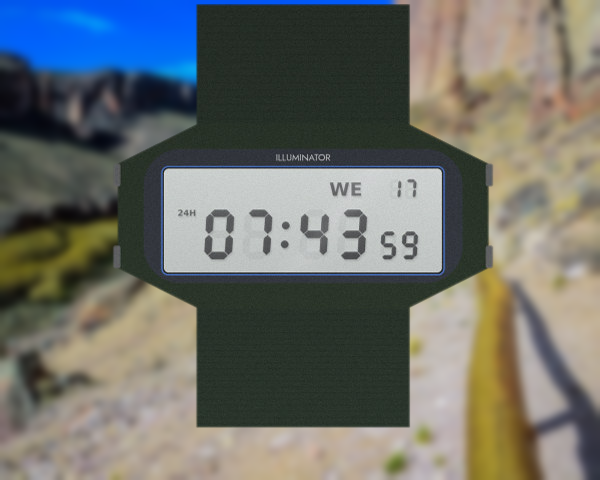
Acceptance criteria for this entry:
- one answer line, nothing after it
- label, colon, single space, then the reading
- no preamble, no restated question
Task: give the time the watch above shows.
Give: 7:43:59
